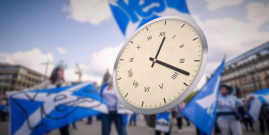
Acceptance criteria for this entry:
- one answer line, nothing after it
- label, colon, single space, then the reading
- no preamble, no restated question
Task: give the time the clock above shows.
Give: 12:18
